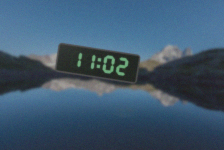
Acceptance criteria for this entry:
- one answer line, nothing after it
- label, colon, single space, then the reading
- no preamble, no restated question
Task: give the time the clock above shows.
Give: 11:02
